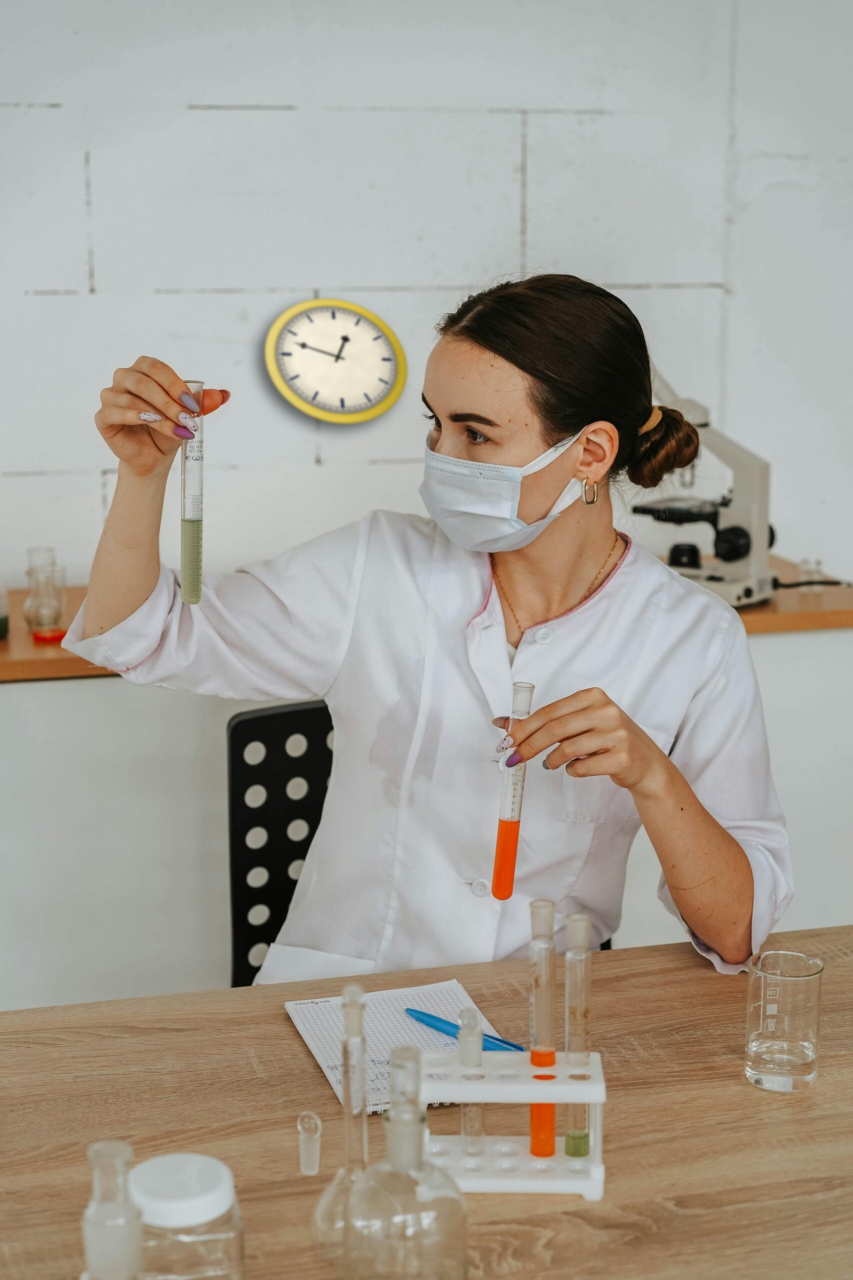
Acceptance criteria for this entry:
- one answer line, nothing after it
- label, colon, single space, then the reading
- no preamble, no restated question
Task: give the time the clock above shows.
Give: 12:48
